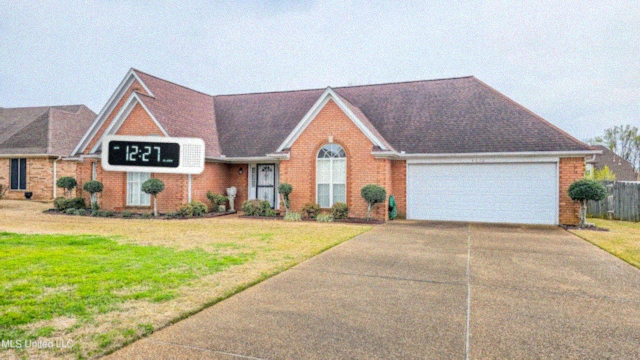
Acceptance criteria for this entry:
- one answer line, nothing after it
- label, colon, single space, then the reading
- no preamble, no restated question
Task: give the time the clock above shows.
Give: 12:27
